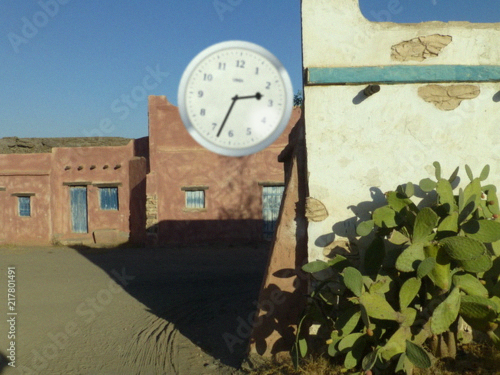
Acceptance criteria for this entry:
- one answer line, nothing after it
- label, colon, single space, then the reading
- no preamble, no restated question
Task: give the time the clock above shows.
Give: 2:33
